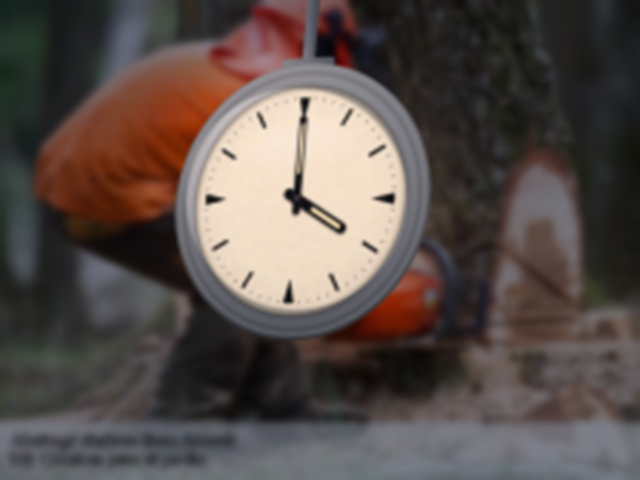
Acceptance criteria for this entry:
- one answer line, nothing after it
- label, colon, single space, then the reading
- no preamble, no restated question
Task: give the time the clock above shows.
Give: 4:00
